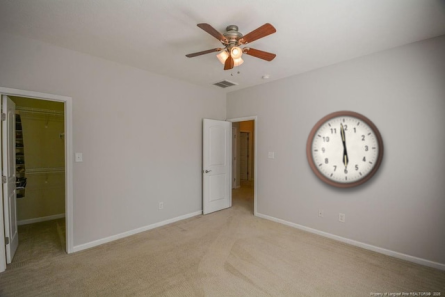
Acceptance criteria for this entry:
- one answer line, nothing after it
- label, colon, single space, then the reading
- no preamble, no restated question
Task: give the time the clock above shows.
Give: 5:59
